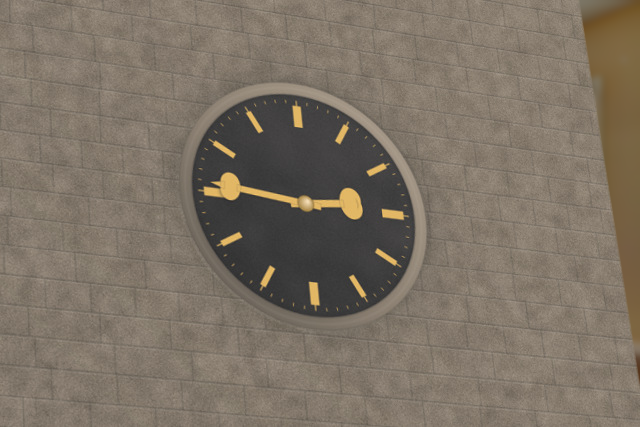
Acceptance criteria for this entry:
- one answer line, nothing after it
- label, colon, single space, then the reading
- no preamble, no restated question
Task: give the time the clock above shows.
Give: 2:46
